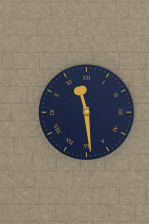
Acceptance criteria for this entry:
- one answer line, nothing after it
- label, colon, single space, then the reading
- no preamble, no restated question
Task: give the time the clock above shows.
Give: 11:29
